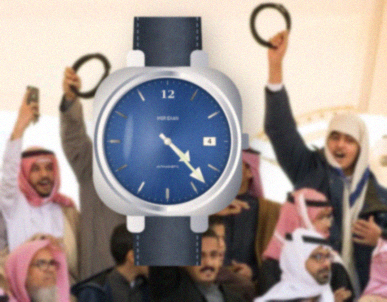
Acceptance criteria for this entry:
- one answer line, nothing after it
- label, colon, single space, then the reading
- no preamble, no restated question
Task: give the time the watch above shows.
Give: 4:23
